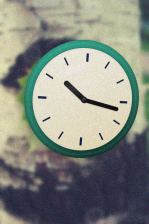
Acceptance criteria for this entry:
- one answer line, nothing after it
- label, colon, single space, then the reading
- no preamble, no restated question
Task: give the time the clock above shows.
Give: 10:17
